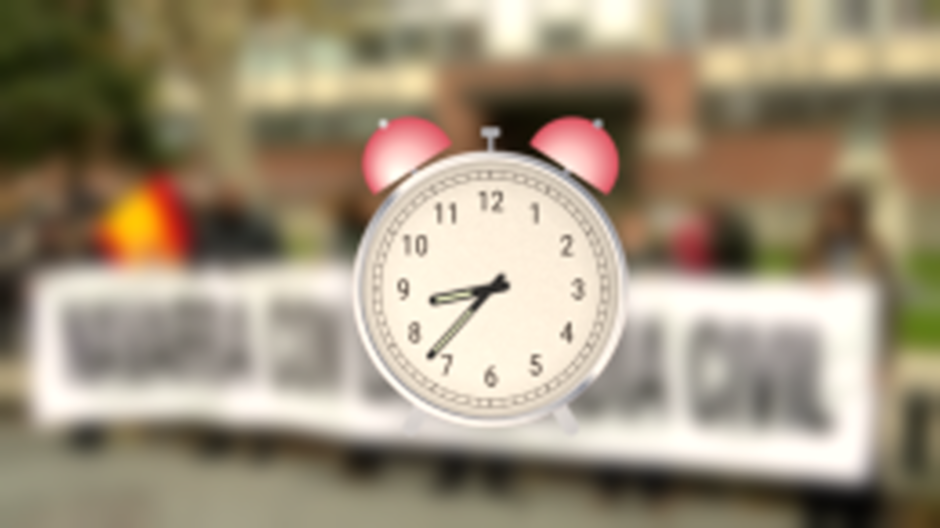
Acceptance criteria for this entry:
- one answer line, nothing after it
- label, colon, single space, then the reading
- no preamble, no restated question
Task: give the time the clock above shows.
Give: 8:37
